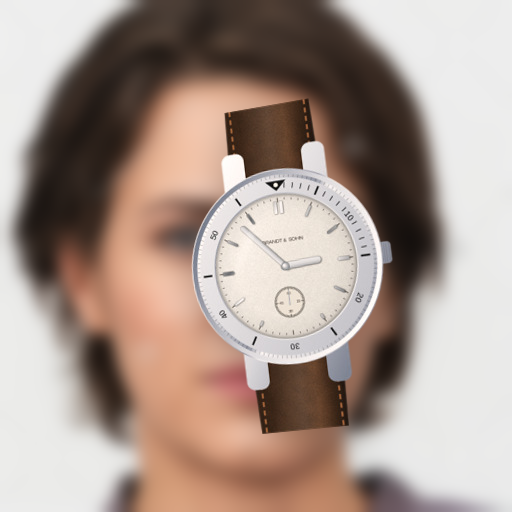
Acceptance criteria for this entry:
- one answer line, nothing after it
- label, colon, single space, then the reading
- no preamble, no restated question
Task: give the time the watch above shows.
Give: 2:53
